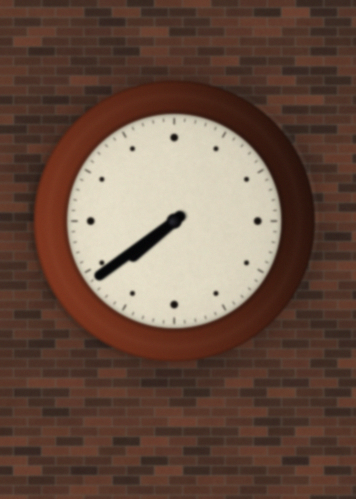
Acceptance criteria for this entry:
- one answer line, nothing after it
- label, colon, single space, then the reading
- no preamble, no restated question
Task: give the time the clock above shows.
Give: 7:39
